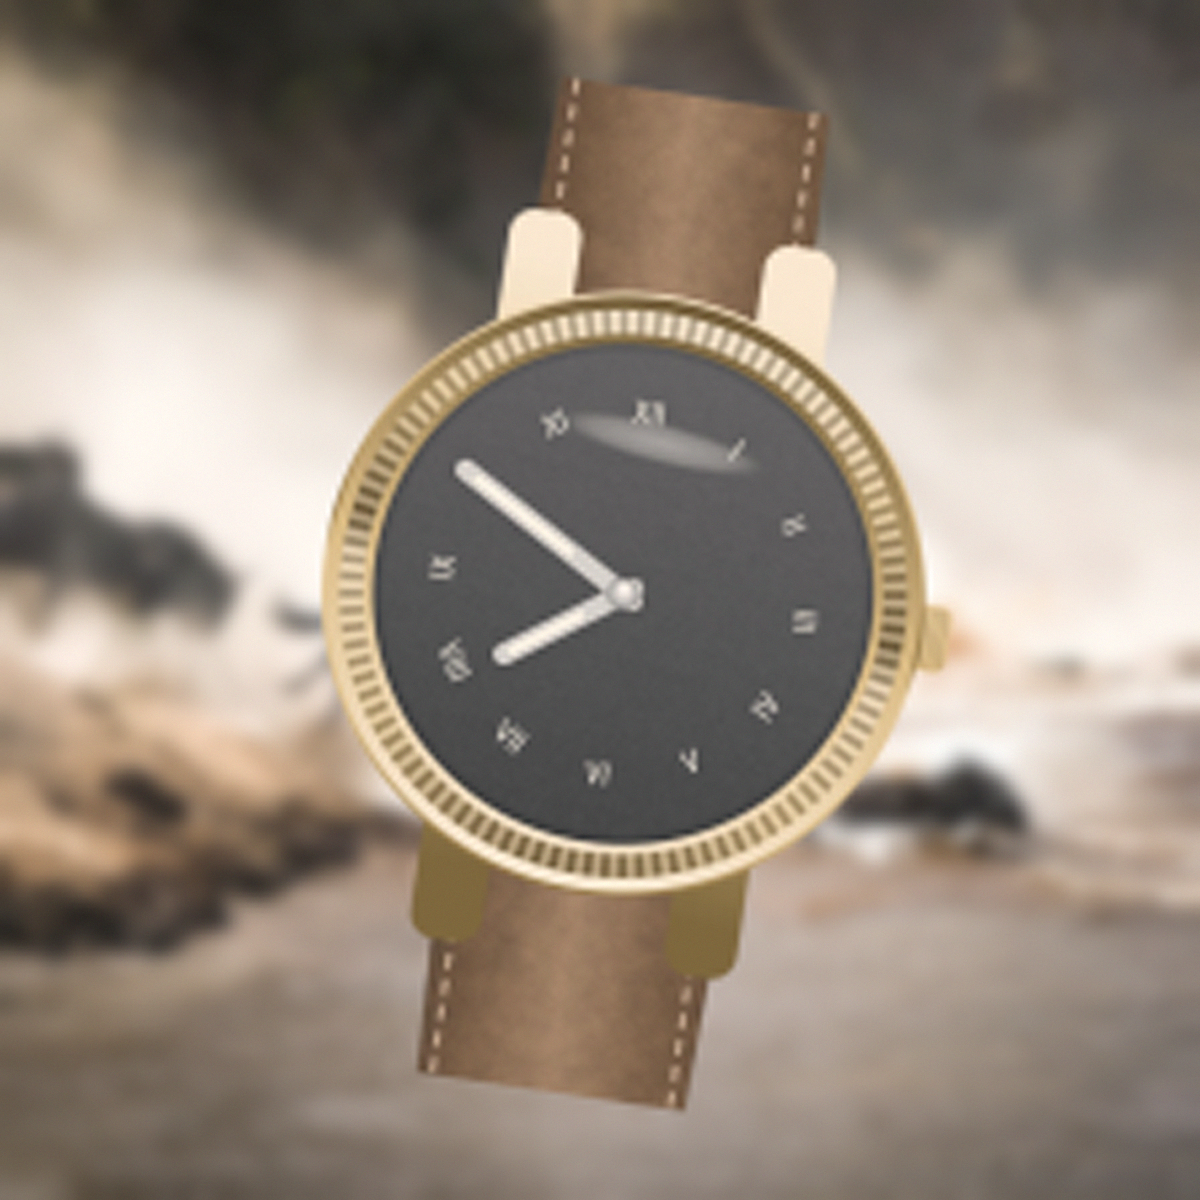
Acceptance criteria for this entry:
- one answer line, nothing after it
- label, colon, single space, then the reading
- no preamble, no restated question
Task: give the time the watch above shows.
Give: 7:50
